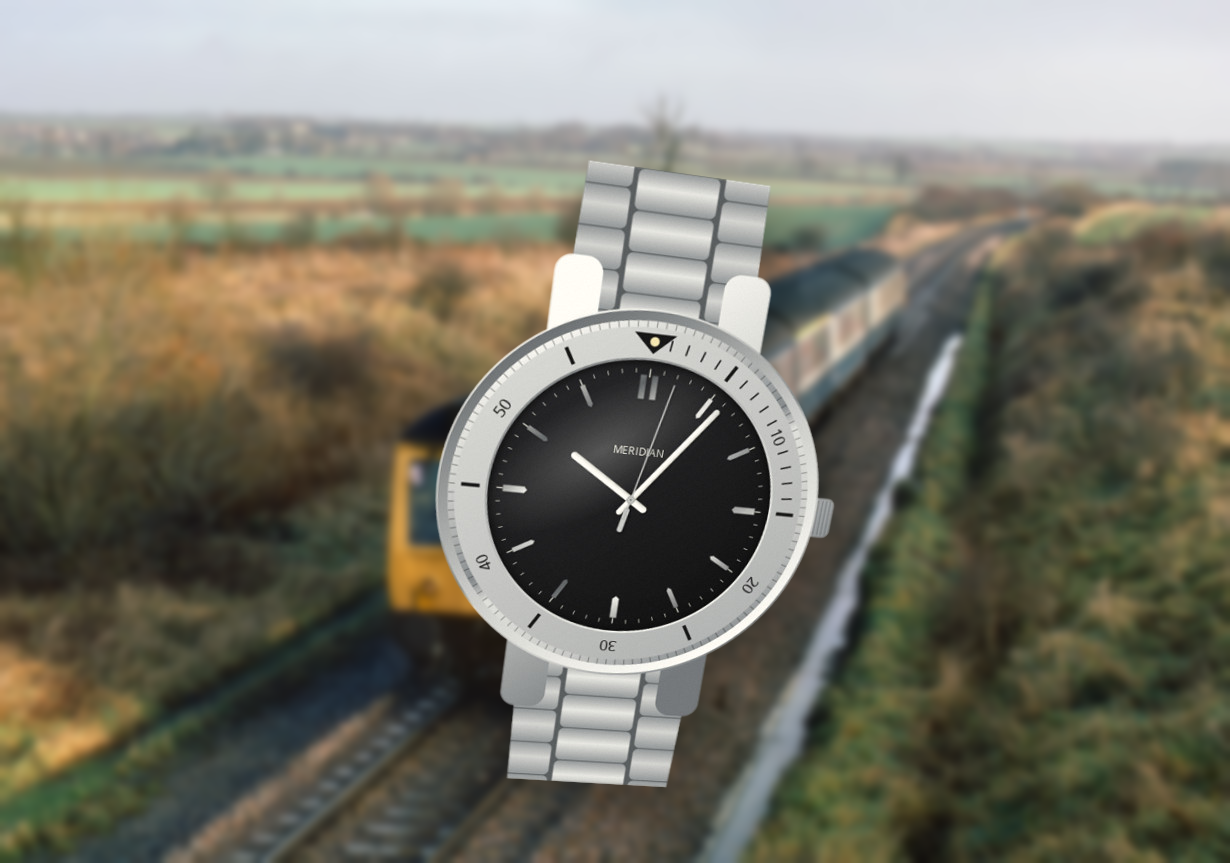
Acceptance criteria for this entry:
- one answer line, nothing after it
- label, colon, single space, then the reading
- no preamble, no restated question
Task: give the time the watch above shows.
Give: 10:06:02
